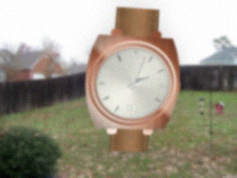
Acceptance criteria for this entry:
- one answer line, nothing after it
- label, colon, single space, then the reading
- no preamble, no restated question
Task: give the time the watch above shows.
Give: 2:03
